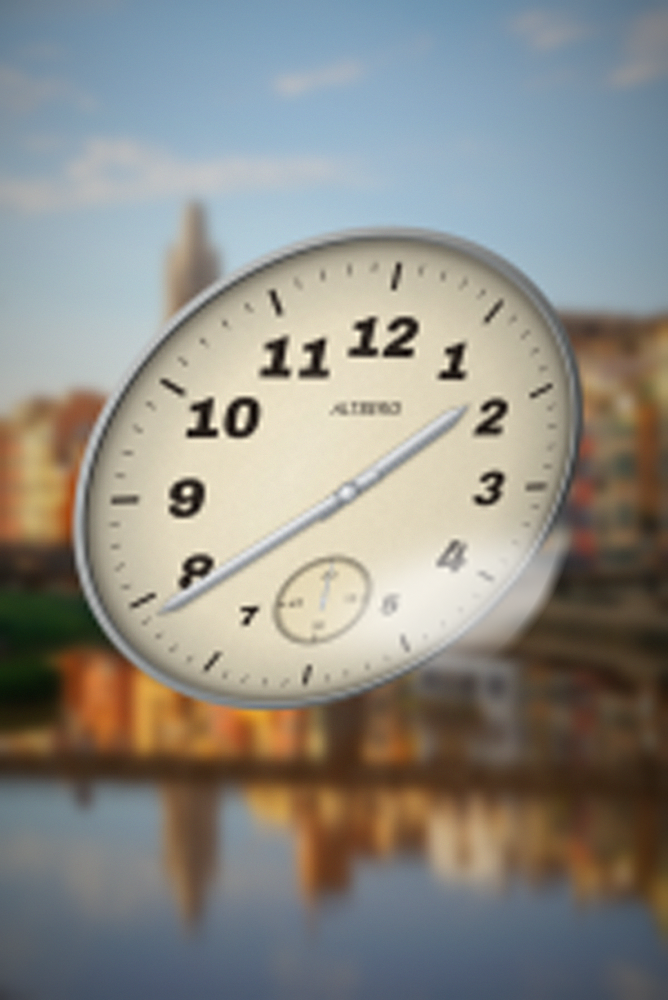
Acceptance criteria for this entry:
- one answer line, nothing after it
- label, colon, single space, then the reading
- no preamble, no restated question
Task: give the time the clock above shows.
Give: 1:39
